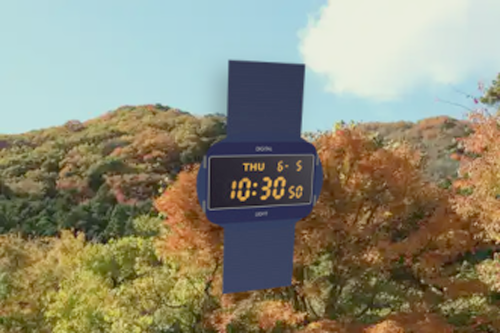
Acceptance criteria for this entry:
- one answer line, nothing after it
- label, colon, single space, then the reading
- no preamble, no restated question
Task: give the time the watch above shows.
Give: 10:30:50
